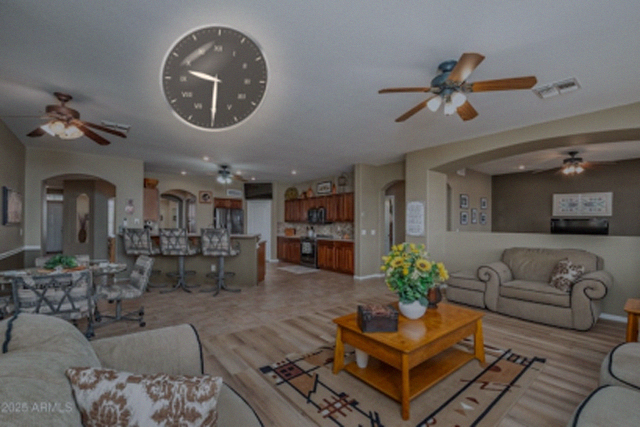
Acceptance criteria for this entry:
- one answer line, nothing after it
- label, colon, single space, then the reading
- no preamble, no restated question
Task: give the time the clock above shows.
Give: 9:30
